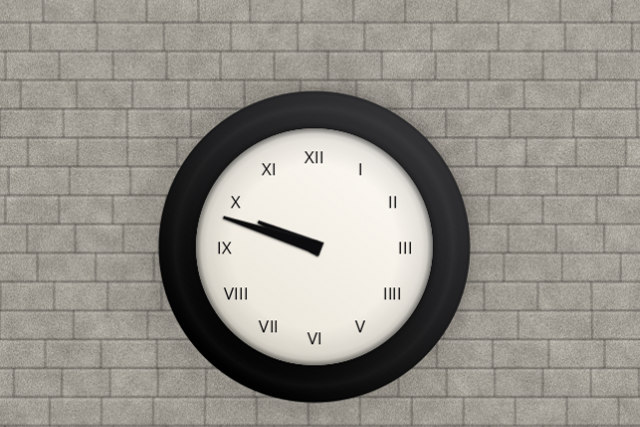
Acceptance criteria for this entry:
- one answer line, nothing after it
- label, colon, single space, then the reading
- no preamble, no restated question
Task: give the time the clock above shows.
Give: 9:48
